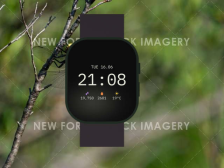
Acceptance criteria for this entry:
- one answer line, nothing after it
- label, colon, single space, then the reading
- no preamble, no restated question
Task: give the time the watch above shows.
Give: 21:08
